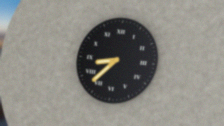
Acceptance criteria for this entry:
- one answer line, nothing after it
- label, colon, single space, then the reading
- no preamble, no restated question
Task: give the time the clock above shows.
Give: 8:37
